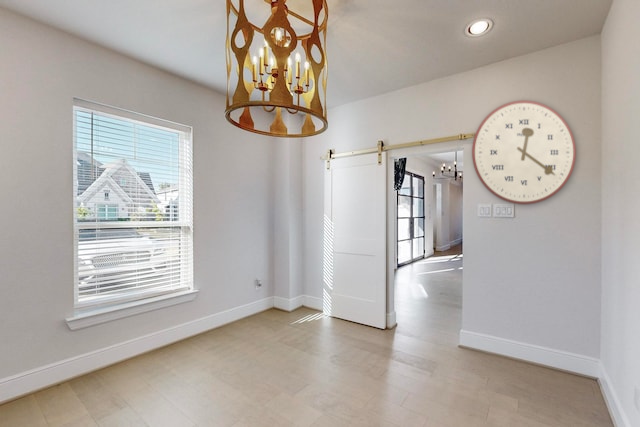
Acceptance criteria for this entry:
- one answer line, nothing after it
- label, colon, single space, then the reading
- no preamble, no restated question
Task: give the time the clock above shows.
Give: 12:21
